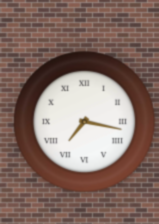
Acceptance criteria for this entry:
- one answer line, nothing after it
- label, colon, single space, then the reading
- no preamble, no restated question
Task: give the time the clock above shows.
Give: 7:17
